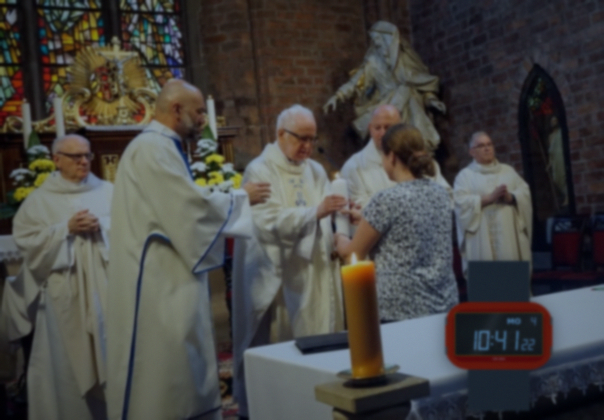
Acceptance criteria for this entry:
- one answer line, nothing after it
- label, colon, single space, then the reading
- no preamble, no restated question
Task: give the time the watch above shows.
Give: 10:41
